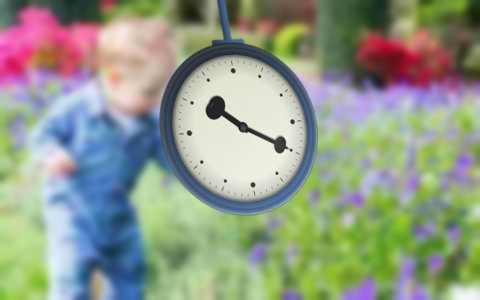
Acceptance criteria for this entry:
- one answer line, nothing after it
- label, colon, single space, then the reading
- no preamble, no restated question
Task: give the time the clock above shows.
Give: 10:20
